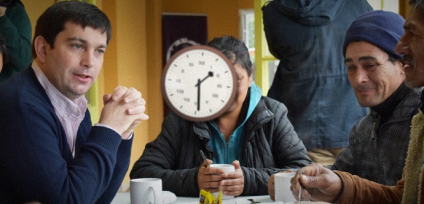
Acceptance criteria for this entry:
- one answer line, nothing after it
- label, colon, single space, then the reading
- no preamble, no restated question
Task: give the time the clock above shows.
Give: 1:29
